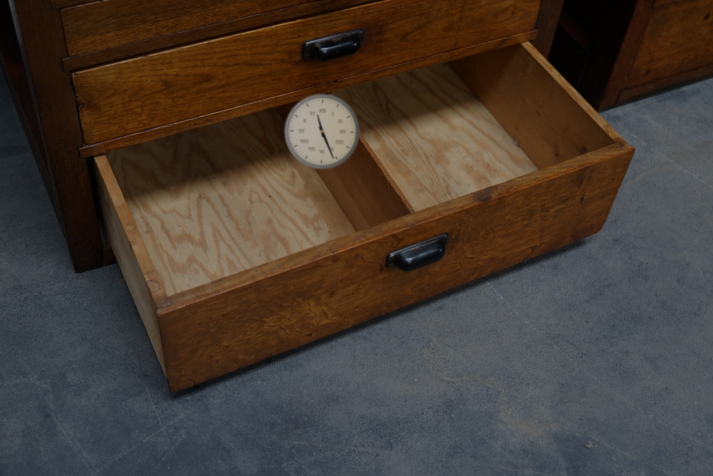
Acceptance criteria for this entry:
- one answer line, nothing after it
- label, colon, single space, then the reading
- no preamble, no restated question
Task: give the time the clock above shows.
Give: 11:26
